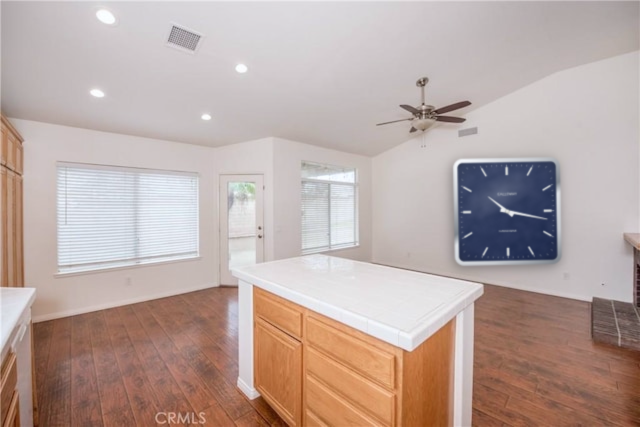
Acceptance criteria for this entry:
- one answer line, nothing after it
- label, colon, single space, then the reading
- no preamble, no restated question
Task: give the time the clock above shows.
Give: 10:17
